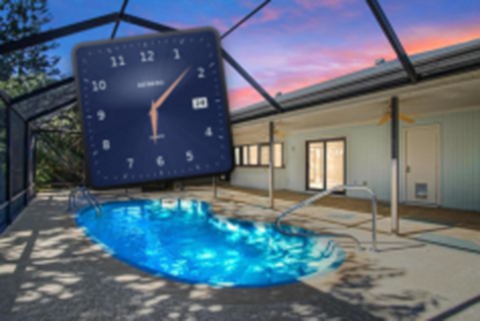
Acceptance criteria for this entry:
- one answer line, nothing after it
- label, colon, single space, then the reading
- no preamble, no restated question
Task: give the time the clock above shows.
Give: 6:08
